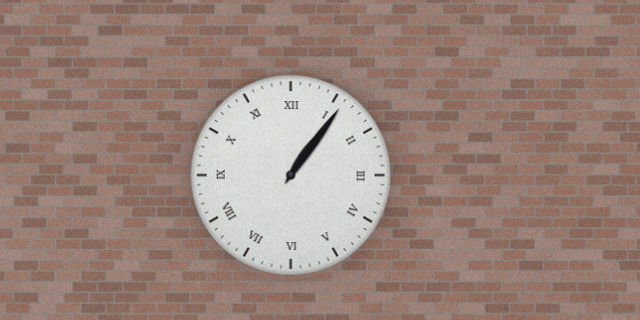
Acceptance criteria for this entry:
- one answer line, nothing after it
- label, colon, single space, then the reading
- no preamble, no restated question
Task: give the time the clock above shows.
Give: 1:06
